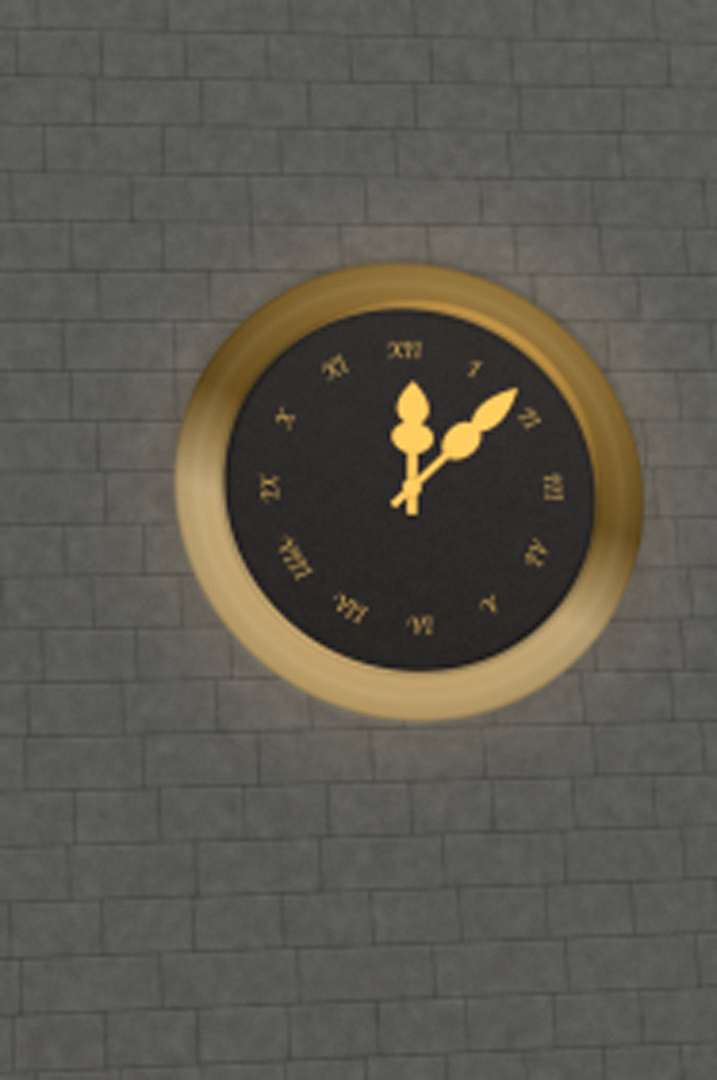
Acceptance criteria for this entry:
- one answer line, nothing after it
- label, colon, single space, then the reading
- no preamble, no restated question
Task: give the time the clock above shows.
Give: 12:08
